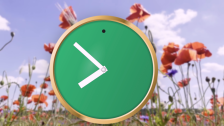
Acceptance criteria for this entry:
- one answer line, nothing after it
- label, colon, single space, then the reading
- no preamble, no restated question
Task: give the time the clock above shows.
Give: 7:52
